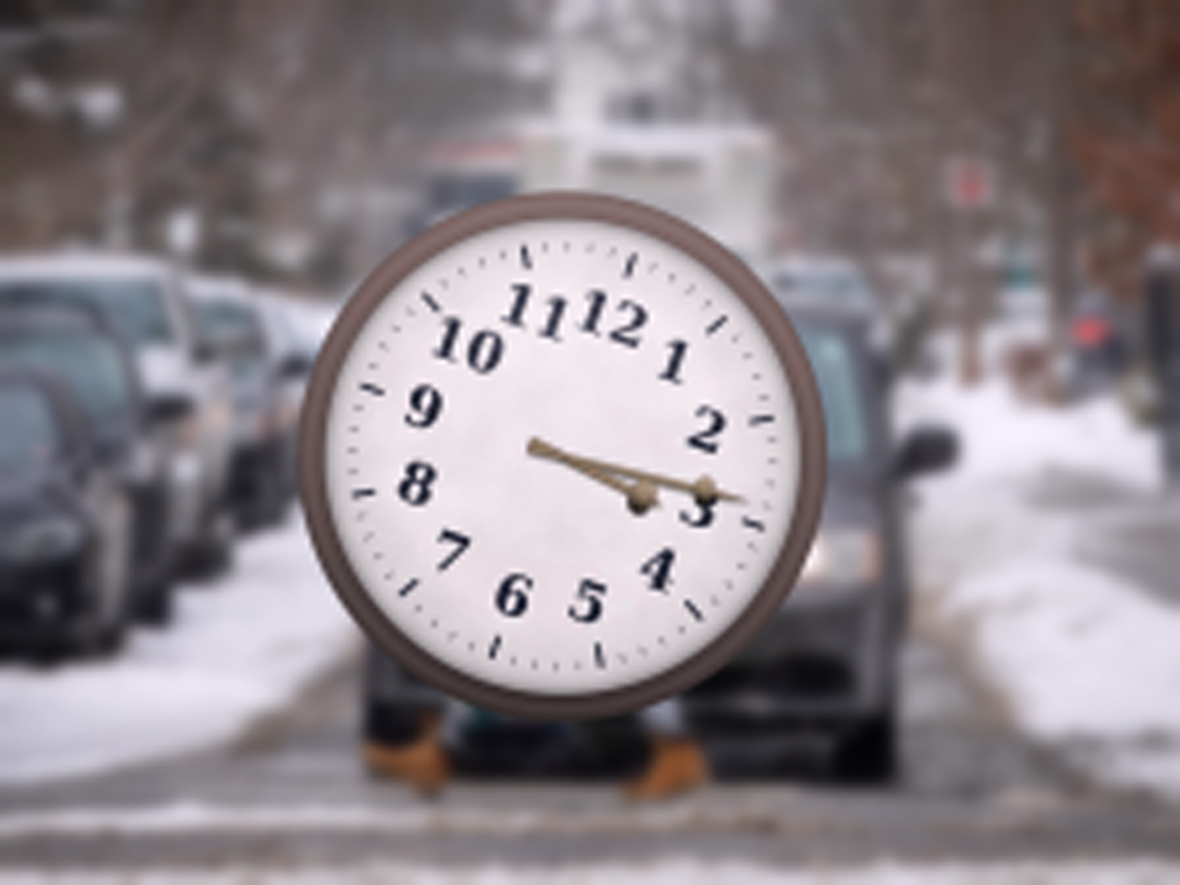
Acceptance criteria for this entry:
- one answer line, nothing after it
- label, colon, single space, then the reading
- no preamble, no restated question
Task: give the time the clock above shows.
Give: 3:14
